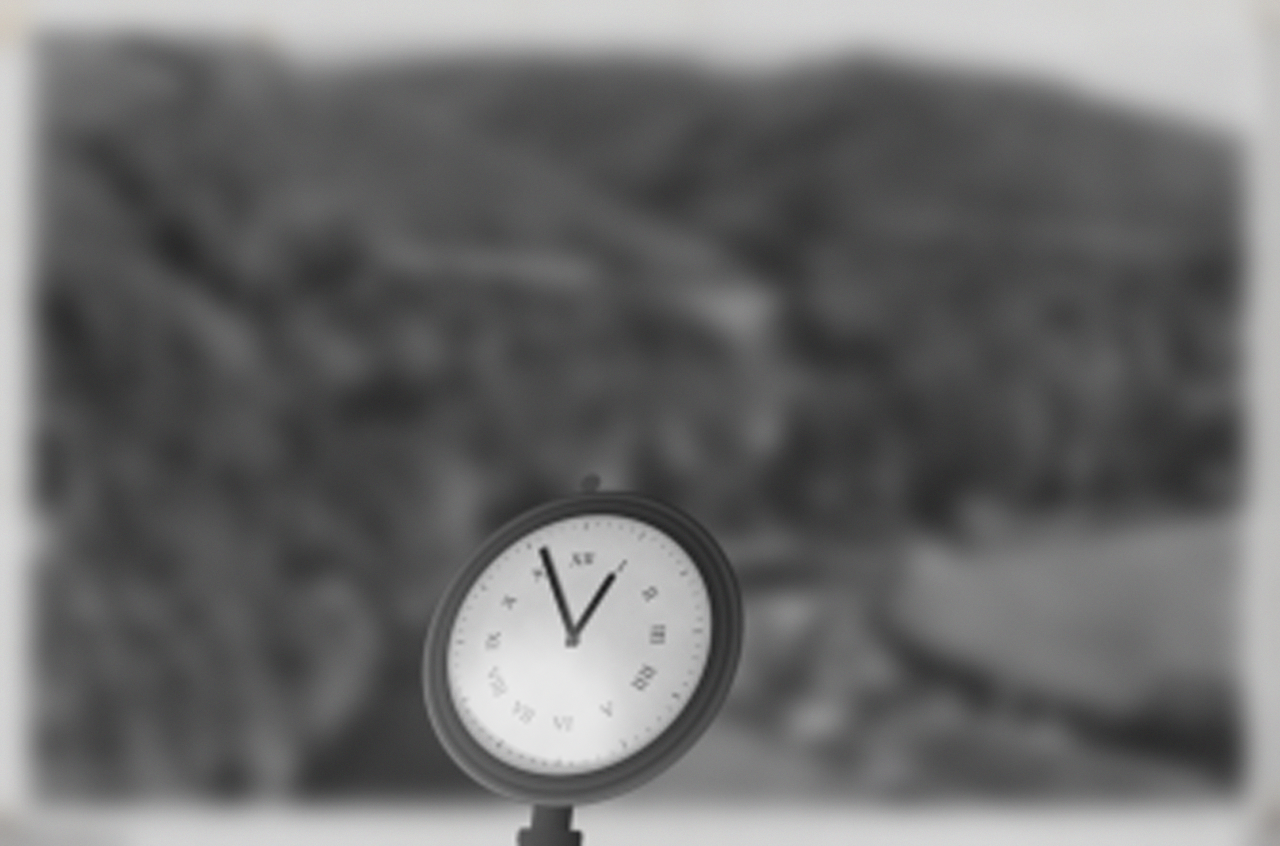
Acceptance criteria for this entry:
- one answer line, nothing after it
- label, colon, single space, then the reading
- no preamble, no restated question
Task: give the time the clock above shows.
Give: 12:56
